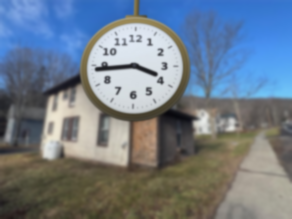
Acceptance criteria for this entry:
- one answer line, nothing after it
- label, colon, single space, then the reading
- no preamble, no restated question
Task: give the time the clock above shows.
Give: 3:44
